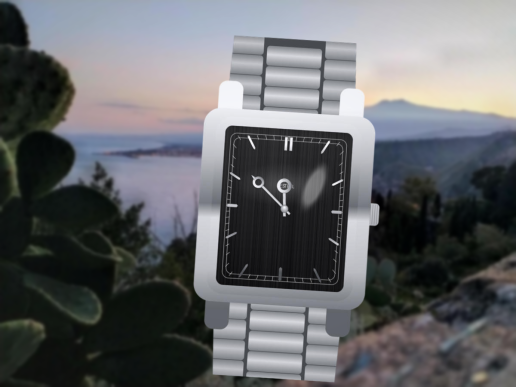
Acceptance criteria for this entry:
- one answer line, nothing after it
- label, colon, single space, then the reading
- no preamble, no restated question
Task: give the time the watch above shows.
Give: 11:52
